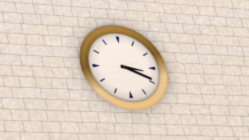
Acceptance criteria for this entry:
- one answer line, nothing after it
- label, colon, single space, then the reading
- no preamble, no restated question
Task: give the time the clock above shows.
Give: 3:19
